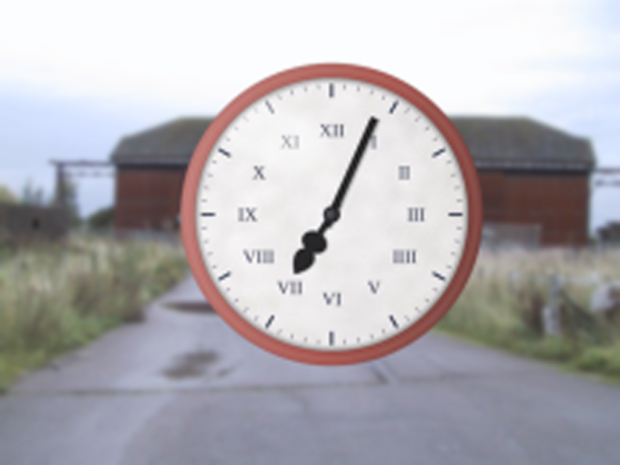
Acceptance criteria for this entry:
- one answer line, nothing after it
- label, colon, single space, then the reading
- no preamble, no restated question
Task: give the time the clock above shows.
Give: 7:04
